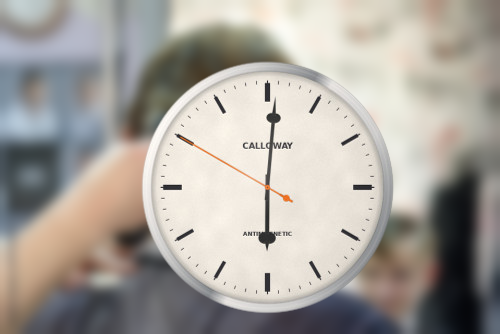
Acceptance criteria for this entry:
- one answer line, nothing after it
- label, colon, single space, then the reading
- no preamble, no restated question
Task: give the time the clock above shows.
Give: 6:00:50
